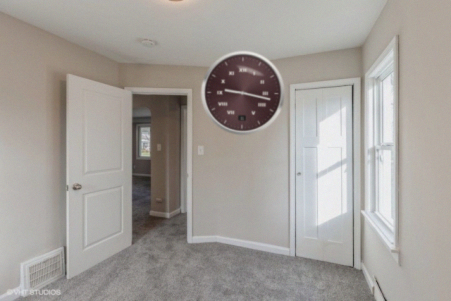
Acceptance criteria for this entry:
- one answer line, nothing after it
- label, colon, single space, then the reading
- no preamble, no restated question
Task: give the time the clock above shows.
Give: 9:17
